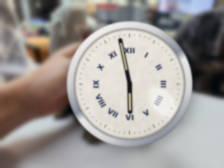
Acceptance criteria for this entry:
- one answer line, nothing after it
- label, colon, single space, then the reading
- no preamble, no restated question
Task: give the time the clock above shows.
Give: 5:58
